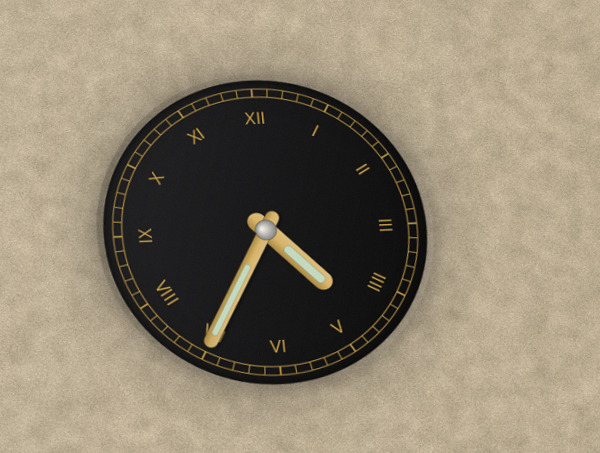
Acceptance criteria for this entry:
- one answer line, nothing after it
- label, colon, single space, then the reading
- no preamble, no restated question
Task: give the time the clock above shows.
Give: 4:35
